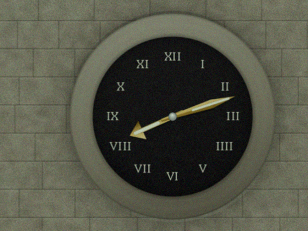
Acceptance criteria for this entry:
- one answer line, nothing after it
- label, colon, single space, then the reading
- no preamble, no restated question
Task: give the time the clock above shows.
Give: 8:12
